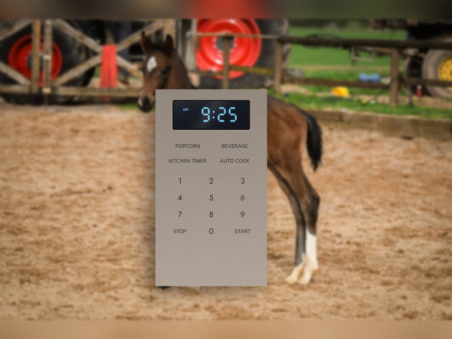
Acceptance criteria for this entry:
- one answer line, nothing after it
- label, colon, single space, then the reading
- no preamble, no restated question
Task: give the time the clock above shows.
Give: 9:25
